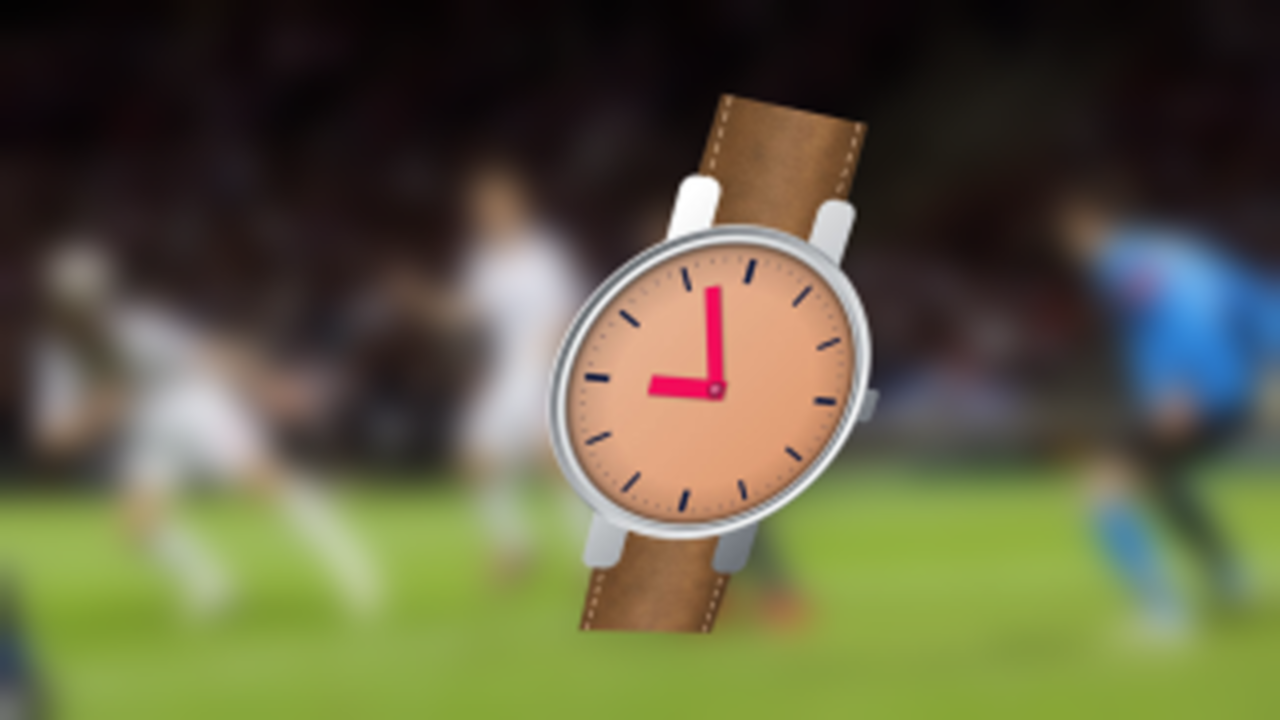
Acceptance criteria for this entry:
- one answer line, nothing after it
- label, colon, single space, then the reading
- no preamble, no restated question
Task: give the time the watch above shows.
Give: 8:57
